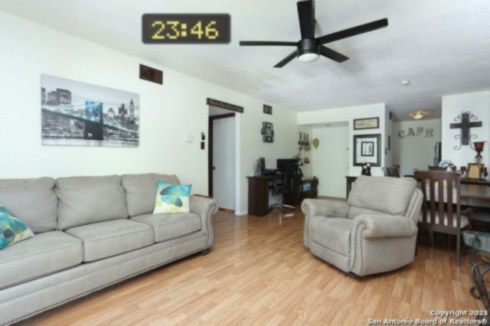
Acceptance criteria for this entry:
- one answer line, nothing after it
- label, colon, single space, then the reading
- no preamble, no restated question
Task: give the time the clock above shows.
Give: 23:46
